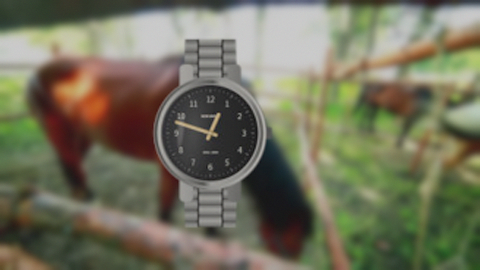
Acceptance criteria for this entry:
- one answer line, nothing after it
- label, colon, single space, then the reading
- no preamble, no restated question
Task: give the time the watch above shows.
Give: 12:48
